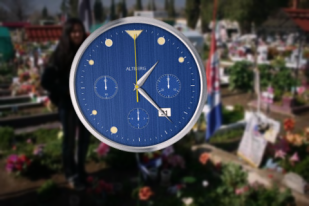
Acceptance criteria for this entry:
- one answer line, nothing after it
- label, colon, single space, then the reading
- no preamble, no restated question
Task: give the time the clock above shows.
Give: 1:23
